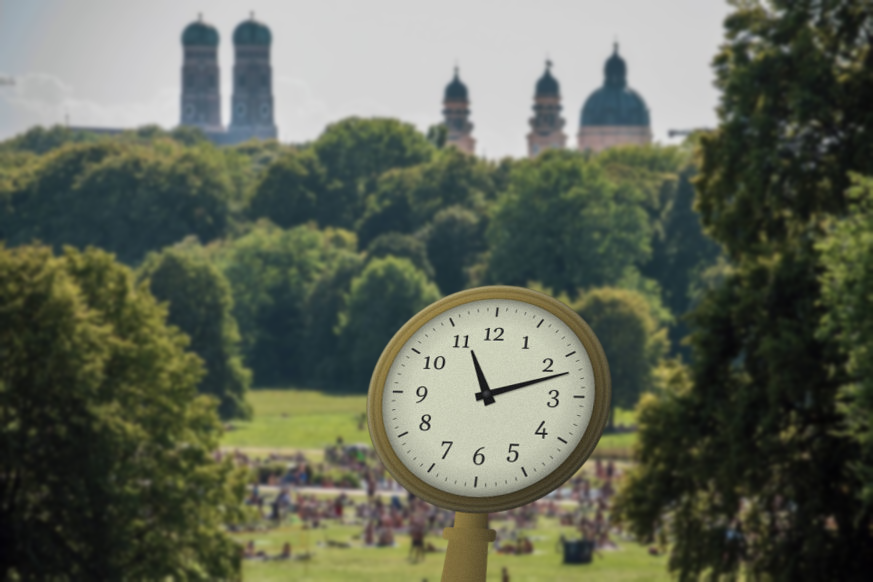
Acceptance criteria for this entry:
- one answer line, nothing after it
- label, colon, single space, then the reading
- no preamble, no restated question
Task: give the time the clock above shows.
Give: 11:12
